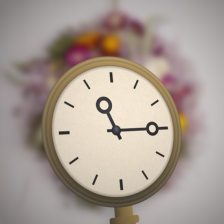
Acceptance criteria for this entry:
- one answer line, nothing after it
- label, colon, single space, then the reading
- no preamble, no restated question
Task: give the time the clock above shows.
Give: 11:15
